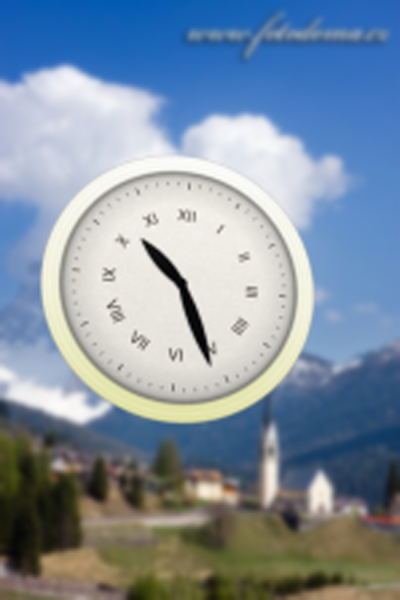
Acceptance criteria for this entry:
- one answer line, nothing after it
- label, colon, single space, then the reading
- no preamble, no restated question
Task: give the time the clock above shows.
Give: 10:26
